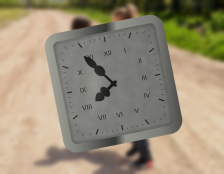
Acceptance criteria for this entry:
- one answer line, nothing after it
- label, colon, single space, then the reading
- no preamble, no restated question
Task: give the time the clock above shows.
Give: 7:54
